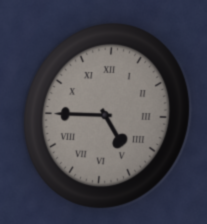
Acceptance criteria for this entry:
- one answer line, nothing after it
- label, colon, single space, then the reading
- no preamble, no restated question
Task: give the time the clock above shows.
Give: 4:45
